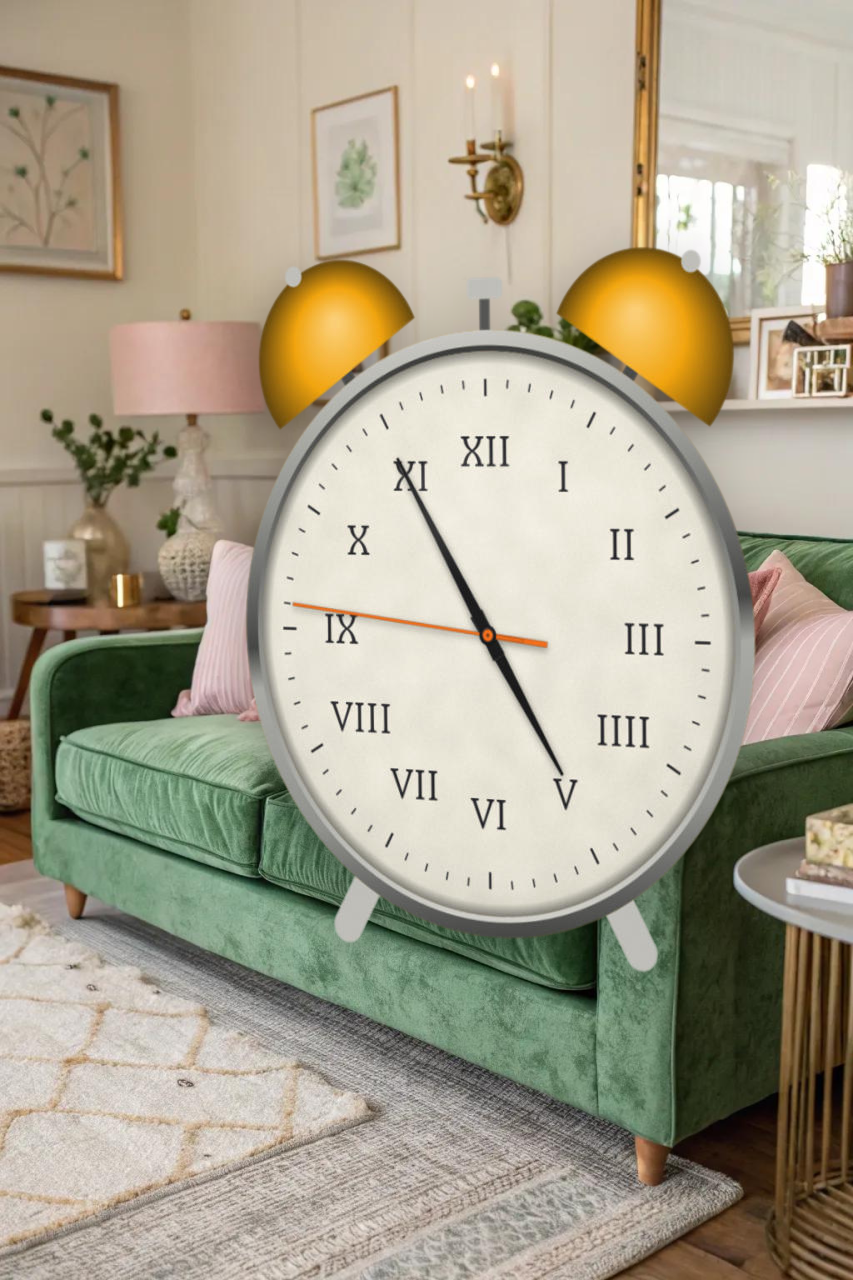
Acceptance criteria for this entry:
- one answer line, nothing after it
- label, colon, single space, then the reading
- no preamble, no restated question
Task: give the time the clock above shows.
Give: 4:54:46
